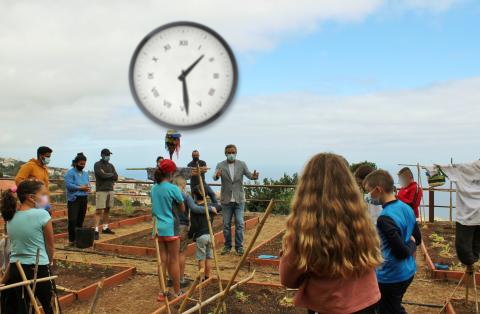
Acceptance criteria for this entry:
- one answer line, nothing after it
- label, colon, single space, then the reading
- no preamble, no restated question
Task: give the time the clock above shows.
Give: 1:29
